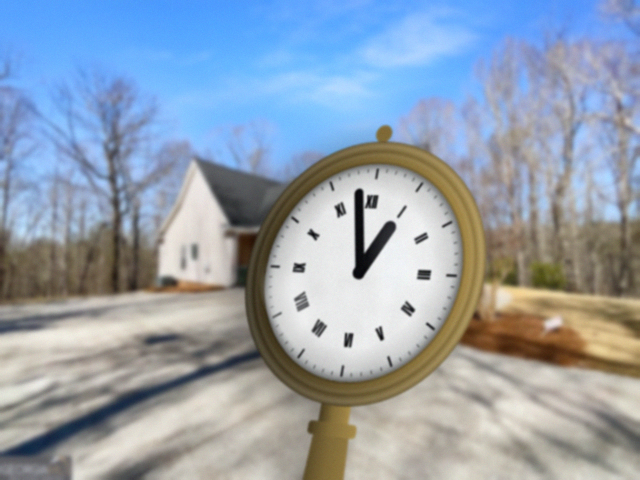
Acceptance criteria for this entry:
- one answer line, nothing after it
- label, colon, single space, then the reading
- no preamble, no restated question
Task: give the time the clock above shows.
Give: 12:58
